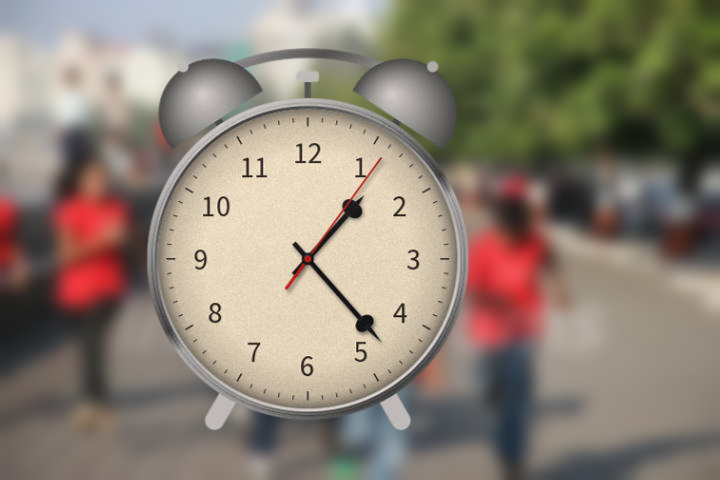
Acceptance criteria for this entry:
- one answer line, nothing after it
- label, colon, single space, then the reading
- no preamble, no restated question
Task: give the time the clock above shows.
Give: 1:23:06
